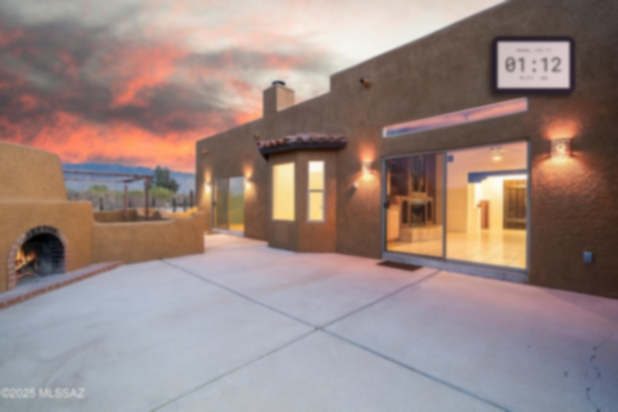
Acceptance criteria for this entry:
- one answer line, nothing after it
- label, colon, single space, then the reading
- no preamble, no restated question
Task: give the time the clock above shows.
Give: 1:12
